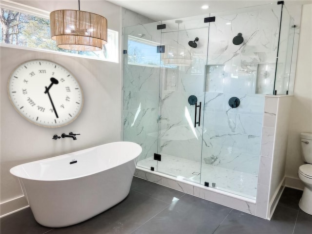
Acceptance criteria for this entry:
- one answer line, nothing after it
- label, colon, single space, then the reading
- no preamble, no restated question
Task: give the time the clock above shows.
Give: 1:29
